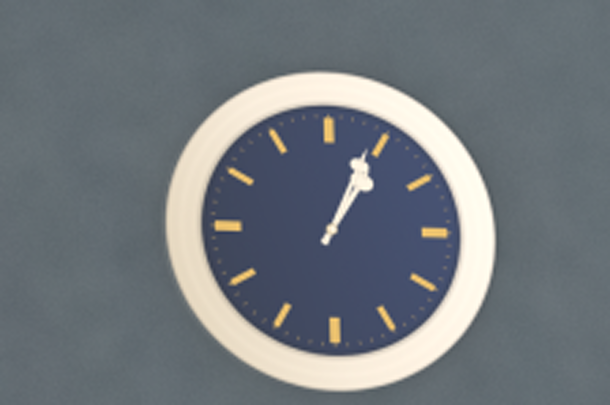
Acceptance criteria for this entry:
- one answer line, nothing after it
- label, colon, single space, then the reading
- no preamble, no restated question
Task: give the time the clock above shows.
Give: 1:04
